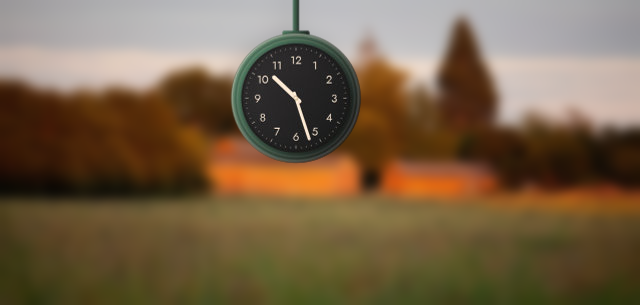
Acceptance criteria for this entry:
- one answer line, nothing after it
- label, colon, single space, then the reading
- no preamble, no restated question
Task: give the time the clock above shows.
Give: 10:27
